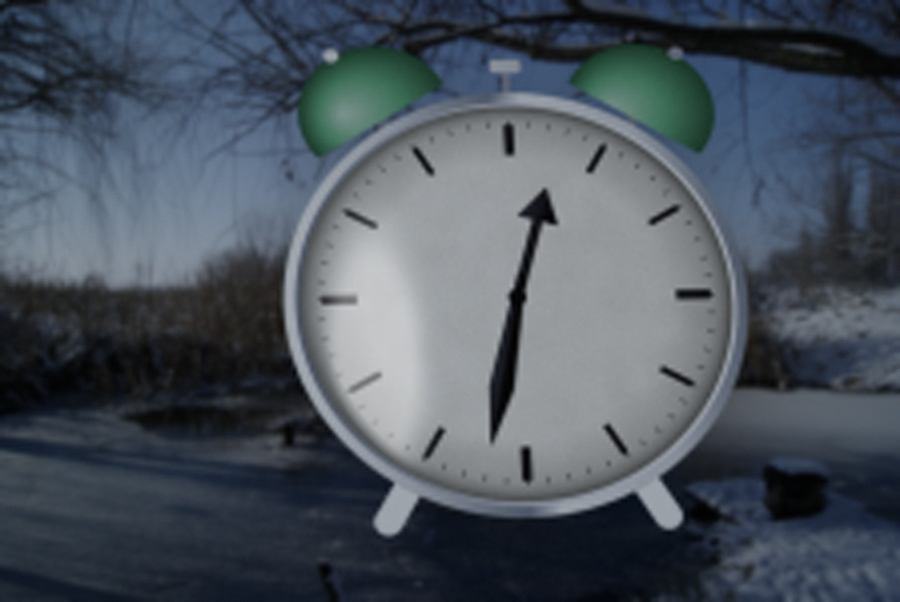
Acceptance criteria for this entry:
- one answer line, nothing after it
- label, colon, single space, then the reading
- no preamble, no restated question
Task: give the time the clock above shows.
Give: 12:32
